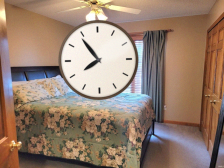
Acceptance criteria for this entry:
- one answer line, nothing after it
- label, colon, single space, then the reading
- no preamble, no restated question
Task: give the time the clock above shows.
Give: 7:54
